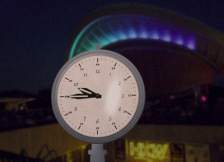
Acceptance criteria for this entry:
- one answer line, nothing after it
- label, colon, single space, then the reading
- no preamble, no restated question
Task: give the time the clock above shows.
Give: 9:45
